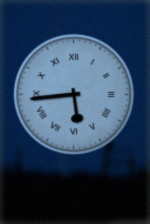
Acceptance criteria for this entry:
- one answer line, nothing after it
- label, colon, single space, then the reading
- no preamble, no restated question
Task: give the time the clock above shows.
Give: 5:44
